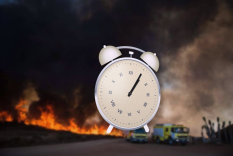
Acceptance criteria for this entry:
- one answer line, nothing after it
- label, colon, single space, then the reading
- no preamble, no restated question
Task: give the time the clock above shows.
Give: 1:05
